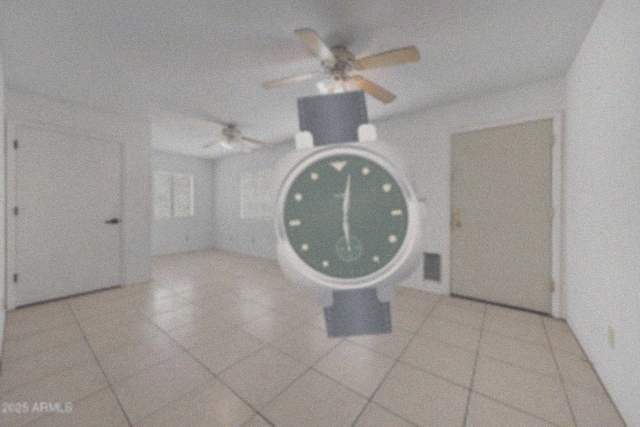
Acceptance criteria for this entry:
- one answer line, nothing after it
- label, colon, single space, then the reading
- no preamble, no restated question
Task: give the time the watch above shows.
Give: 6:02
